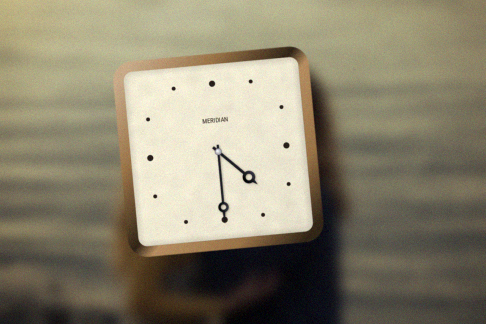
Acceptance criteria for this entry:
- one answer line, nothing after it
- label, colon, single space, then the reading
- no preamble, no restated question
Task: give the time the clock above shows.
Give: 4:30
